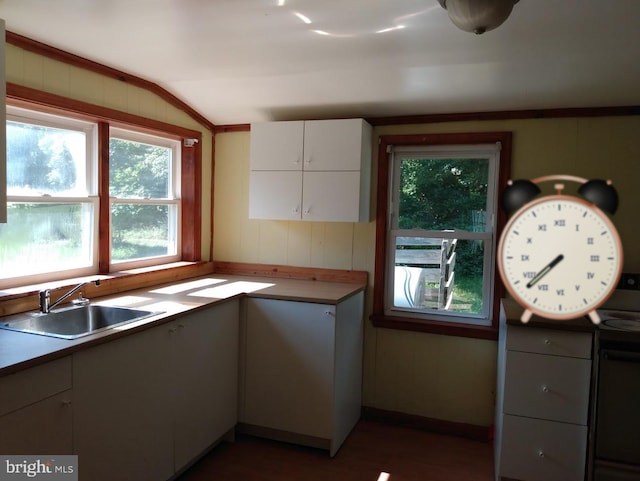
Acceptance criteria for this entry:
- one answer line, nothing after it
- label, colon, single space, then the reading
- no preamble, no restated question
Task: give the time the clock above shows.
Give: 7:38
